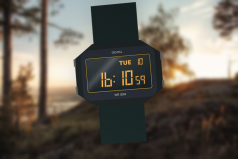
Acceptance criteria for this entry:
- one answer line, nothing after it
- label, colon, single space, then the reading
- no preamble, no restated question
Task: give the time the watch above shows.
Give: 16:10:59
